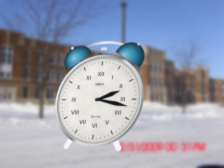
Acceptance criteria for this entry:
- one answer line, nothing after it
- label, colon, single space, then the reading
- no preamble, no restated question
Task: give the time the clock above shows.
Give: 2:17
